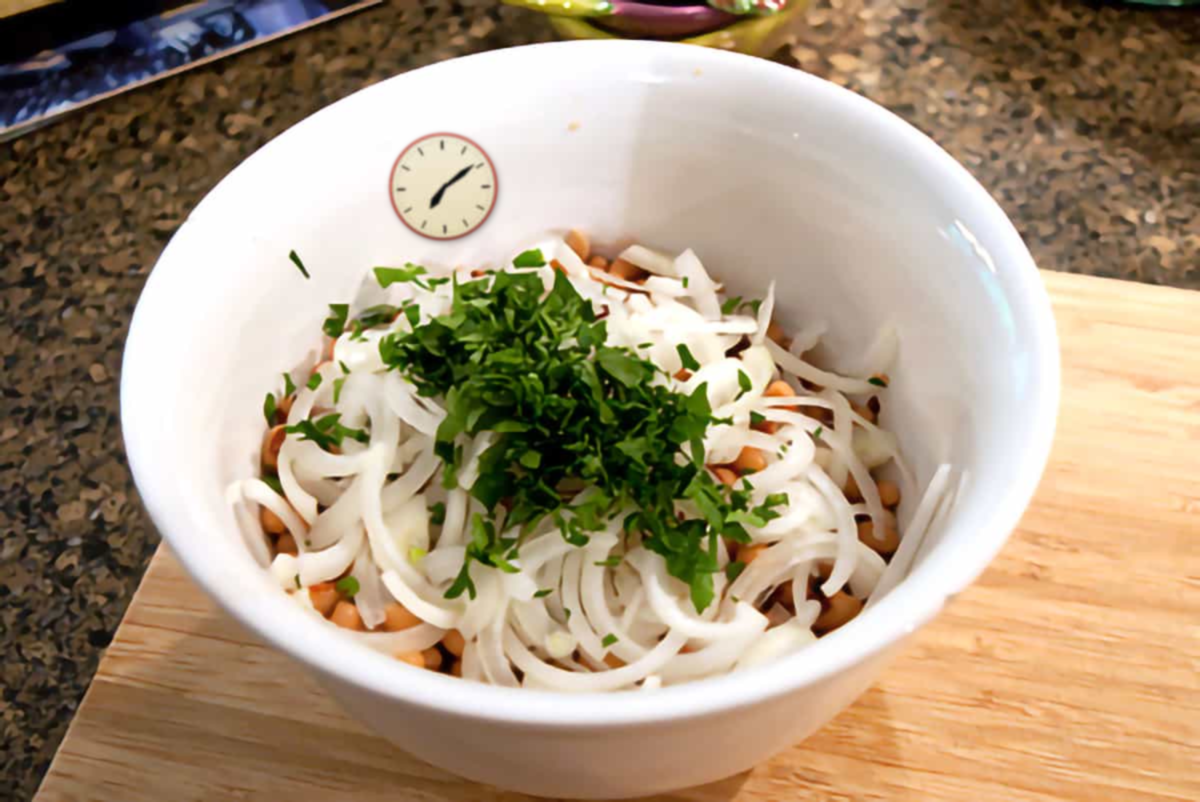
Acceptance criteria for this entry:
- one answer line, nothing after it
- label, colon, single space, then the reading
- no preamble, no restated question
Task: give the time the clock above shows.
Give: 7:09
